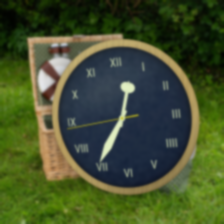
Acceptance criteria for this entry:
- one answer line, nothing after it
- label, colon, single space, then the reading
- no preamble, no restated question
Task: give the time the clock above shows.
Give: 12:35:44
